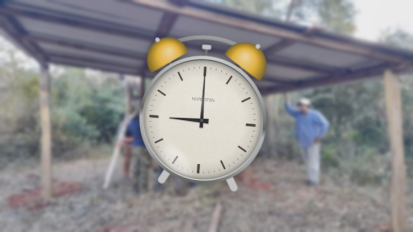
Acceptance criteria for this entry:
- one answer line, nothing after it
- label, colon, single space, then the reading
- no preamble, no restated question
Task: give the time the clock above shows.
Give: 9:00
